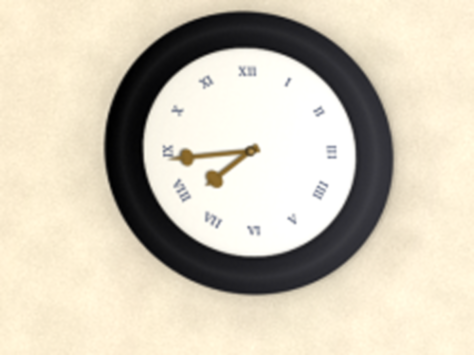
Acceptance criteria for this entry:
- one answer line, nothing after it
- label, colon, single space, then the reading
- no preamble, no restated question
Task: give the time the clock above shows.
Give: 7:44
